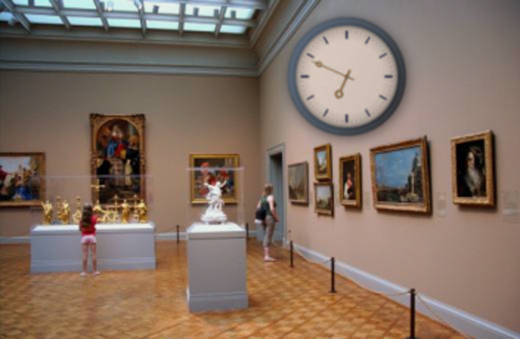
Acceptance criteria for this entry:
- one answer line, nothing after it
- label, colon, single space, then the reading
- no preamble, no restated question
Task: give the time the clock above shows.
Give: 6:49
